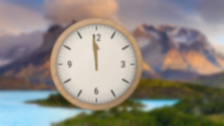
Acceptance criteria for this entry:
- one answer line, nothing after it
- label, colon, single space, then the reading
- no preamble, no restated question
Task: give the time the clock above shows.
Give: 11:59
